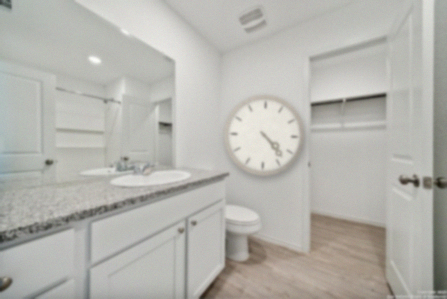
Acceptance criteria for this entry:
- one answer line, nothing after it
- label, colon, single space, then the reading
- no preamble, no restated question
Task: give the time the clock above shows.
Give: 4:23
